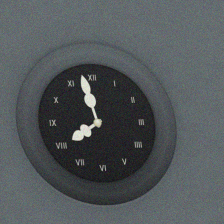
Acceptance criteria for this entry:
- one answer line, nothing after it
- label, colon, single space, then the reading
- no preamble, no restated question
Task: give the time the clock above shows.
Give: 7:58
